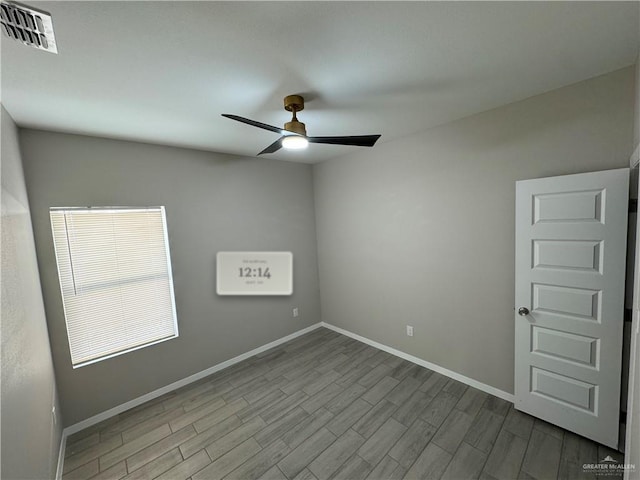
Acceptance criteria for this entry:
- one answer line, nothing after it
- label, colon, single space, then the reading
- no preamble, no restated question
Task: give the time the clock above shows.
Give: 12:14
